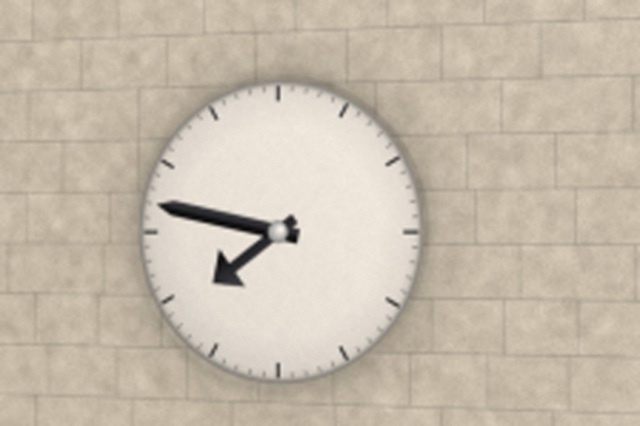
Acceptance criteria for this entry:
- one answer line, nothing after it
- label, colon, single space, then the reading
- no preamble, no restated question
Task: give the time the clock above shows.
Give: 7:47
